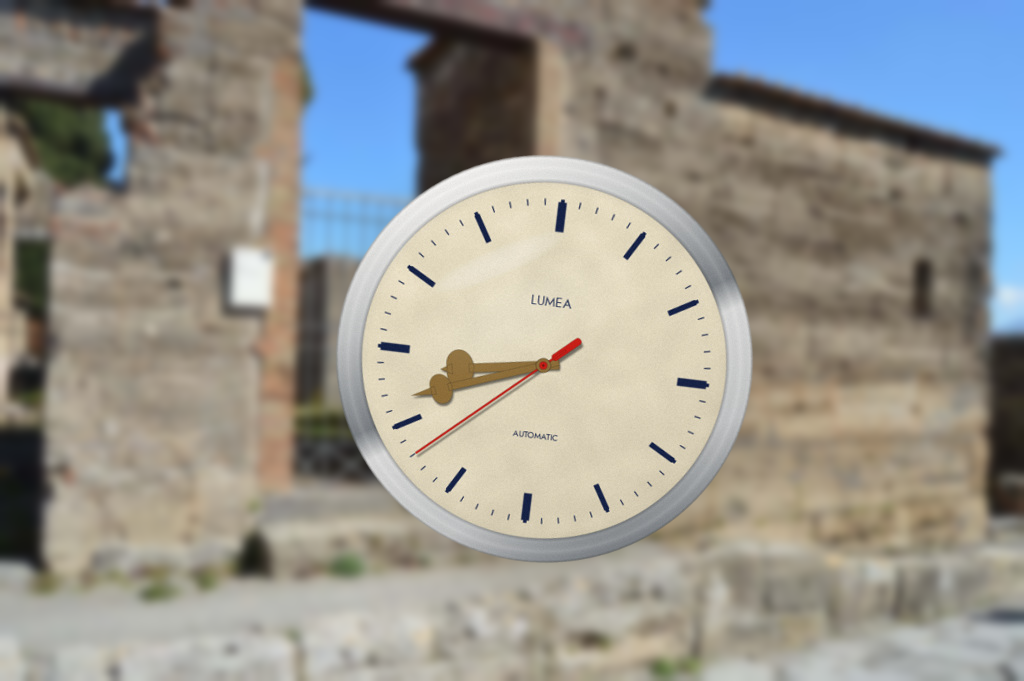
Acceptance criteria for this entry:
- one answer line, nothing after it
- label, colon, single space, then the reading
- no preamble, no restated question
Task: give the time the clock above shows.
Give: 8:41:38
